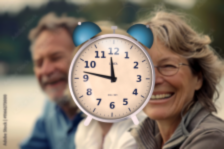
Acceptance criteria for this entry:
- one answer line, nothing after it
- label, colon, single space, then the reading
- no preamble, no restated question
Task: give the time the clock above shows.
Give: 11:47
